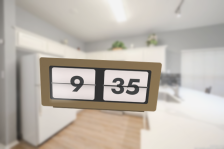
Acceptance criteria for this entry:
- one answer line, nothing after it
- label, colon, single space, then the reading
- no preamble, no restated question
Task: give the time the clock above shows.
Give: 9:35
